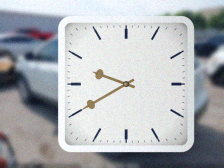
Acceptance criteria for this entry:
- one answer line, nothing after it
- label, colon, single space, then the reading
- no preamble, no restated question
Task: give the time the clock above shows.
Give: 9:40
